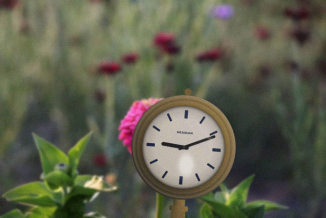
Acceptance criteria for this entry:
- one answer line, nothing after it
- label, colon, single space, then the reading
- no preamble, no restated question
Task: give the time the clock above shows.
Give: 9:11
